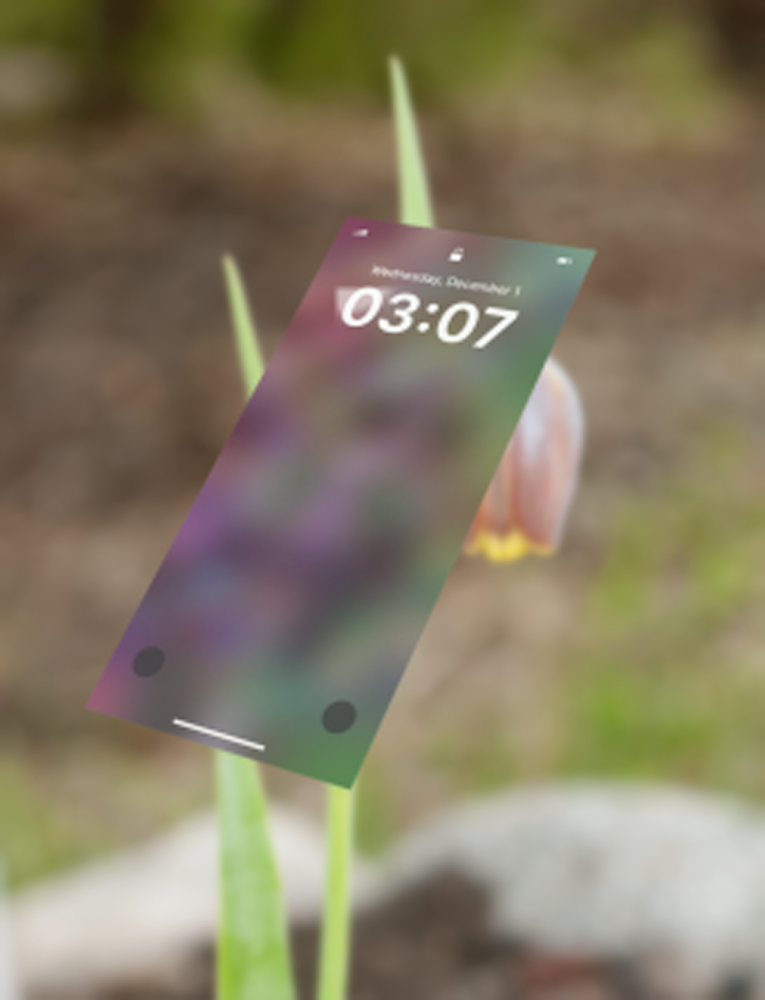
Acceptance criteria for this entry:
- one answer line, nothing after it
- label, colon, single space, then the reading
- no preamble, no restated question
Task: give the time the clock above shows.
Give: 3:07
